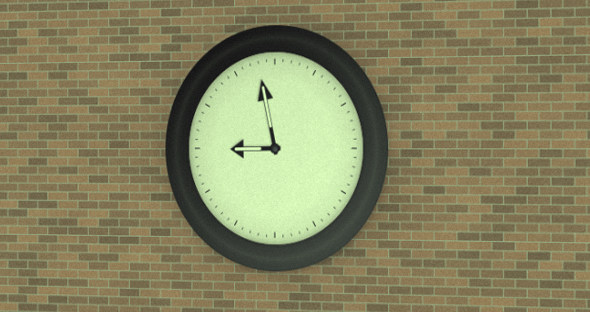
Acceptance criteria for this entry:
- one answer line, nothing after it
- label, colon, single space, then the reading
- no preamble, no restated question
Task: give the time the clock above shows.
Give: 8:58
